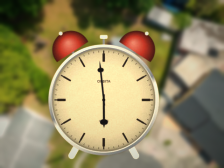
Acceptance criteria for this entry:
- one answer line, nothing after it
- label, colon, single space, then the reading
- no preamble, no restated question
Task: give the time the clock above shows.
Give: 5:59
